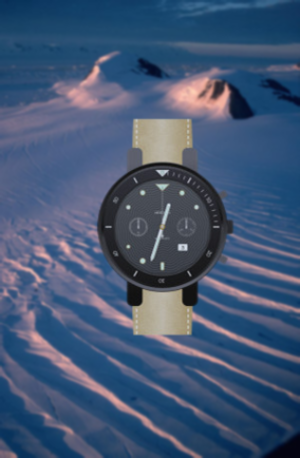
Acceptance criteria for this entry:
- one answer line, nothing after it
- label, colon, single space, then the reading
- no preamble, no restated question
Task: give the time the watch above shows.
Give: 12:33
